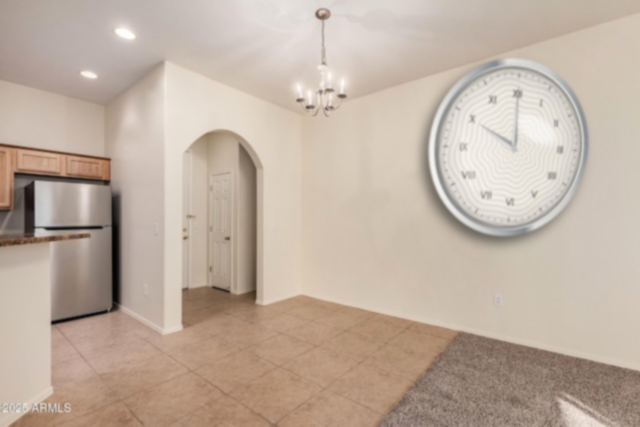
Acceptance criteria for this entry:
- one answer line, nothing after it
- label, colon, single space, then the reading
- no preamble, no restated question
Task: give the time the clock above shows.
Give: 10:00
